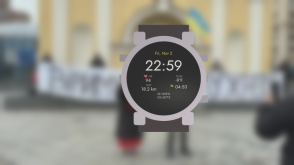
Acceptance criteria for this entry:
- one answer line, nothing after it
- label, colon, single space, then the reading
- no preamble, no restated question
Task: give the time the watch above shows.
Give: 22:59
